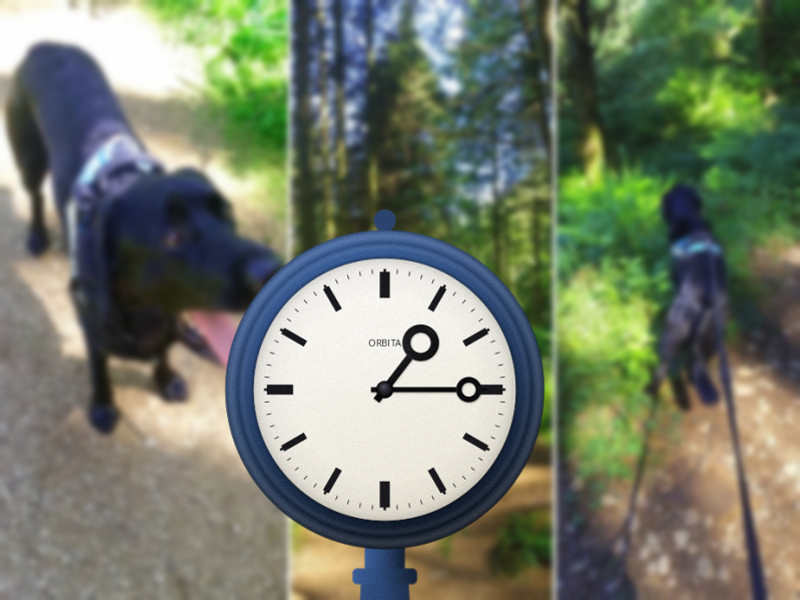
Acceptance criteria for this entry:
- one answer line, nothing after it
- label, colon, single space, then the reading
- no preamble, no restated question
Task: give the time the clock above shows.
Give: 1:15
